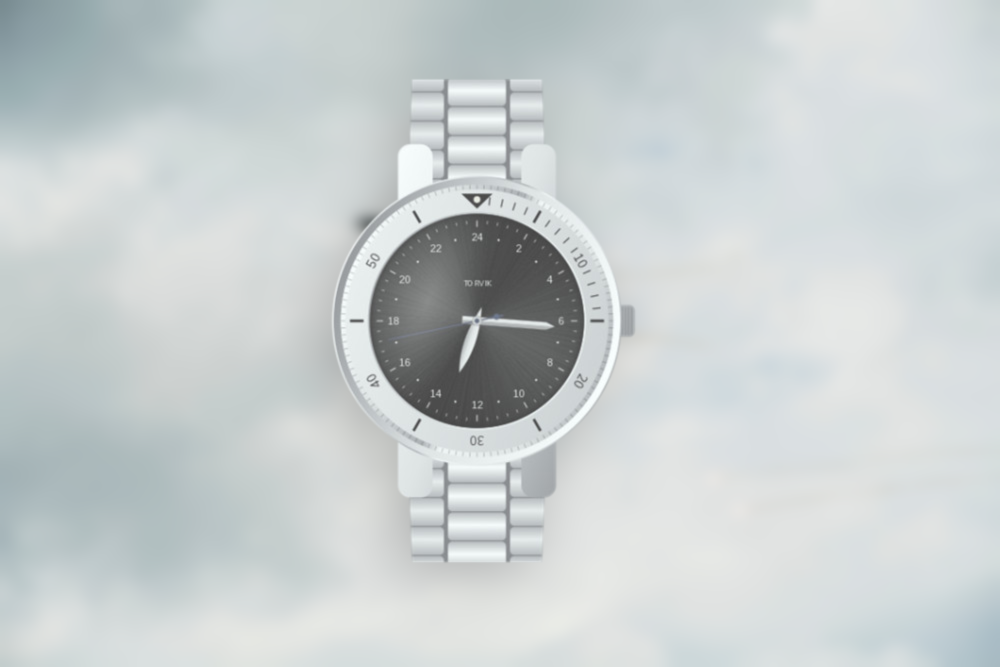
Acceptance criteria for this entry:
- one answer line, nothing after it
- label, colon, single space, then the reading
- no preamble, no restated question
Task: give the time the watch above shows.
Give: 13:15:43
